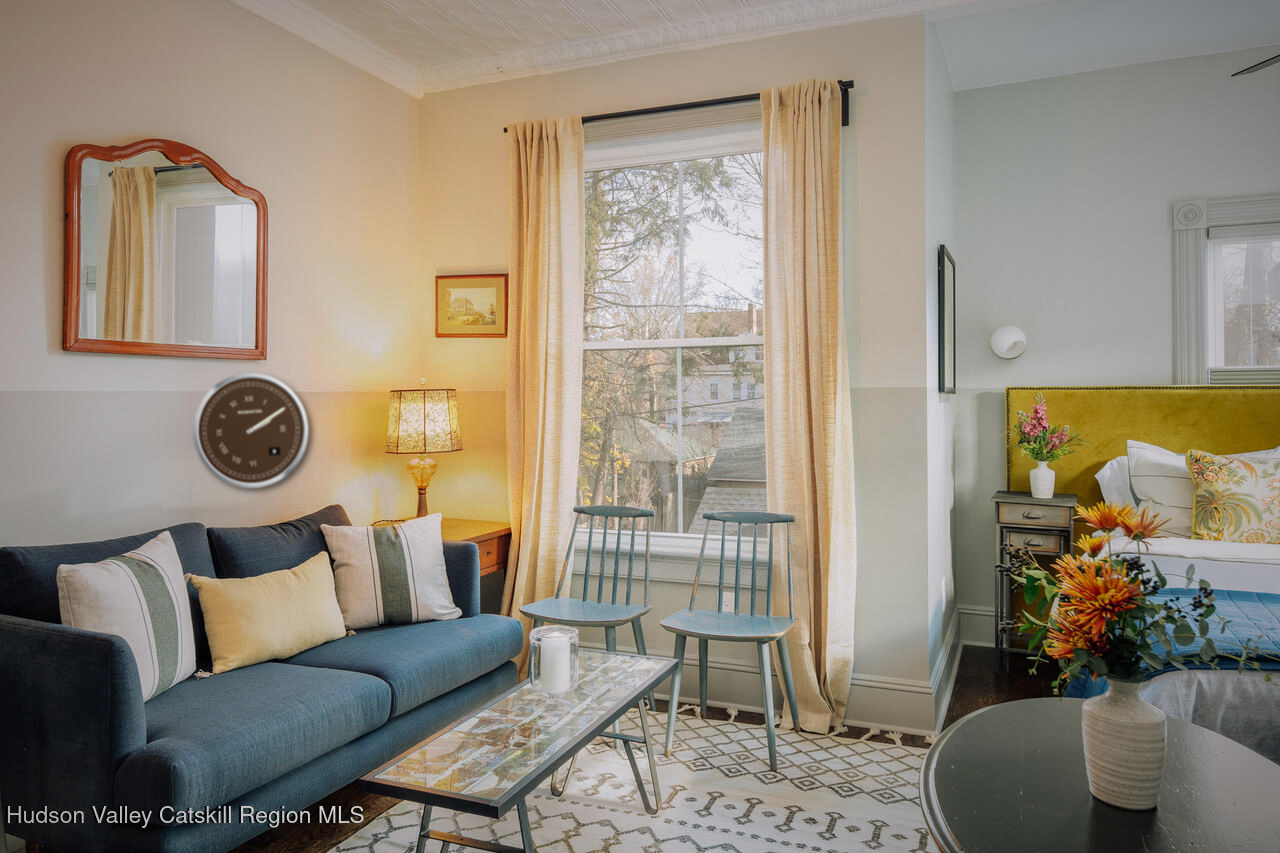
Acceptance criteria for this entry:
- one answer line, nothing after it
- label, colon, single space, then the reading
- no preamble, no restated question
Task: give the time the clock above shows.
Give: 2:10
